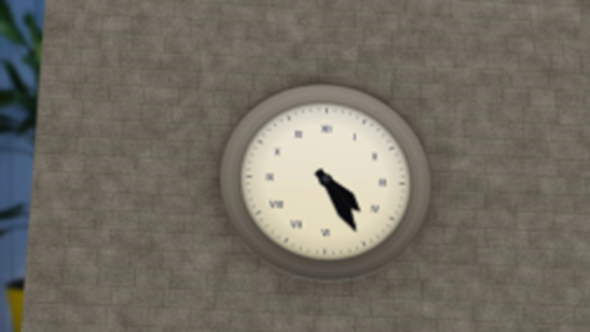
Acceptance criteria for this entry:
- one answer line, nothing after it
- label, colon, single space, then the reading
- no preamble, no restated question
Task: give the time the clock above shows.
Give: 4:25
